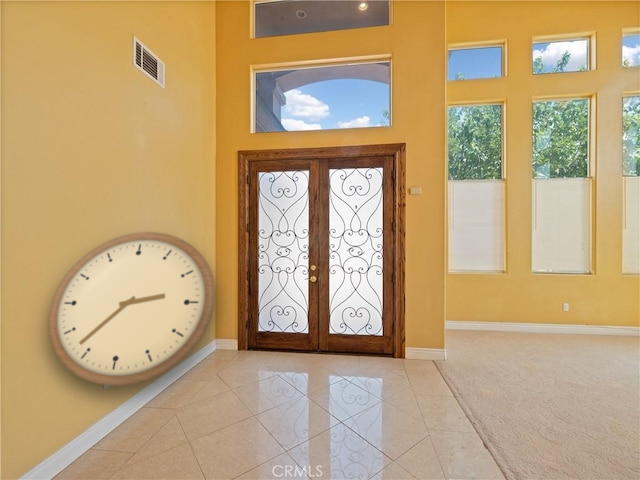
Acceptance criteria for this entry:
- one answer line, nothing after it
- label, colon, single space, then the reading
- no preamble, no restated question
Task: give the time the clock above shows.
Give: 2:37
